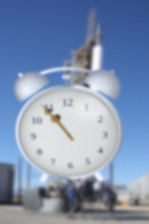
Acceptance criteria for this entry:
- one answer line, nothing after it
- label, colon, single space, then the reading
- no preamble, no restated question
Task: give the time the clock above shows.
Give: 10:54
